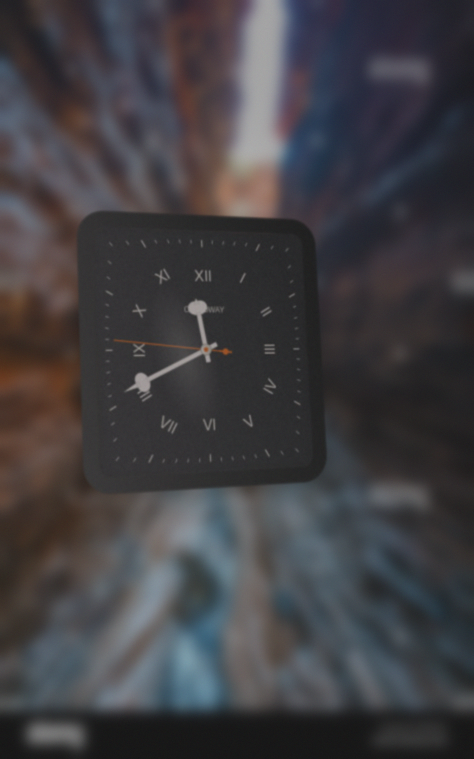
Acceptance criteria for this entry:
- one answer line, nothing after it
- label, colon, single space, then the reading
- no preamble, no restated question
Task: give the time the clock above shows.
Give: 11:40:46
